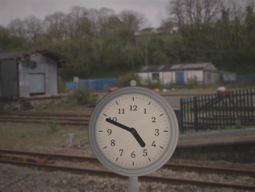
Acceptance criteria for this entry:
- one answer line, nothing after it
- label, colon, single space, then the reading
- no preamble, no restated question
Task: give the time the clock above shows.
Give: 4:49
